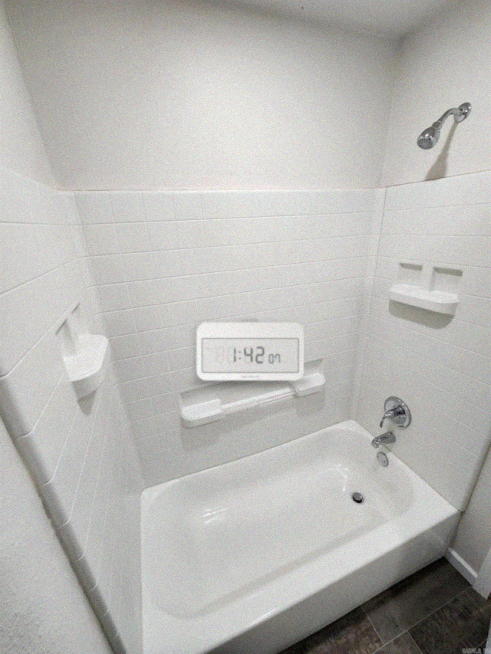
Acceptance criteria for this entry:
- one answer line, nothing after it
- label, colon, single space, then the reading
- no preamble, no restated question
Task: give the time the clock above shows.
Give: 1:42:07
